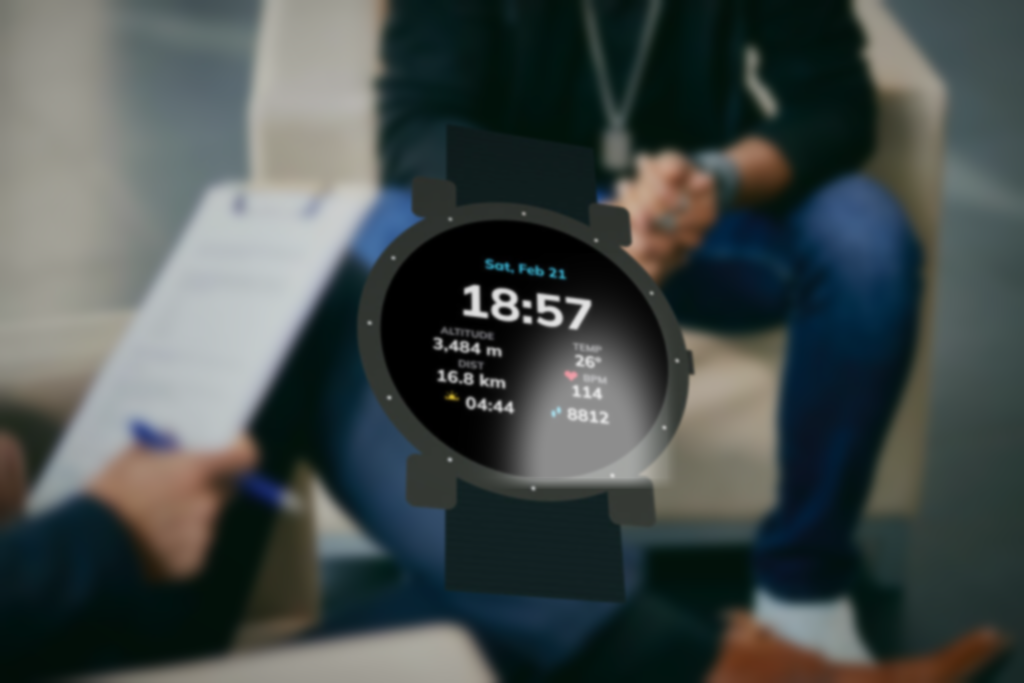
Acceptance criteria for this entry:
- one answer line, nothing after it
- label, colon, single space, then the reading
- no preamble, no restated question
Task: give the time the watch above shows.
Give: 18:57
